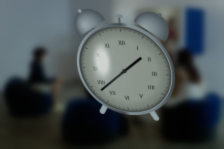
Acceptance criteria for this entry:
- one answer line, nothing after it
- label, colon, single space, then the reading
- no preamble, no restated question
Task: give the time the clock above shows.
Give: 1:38
